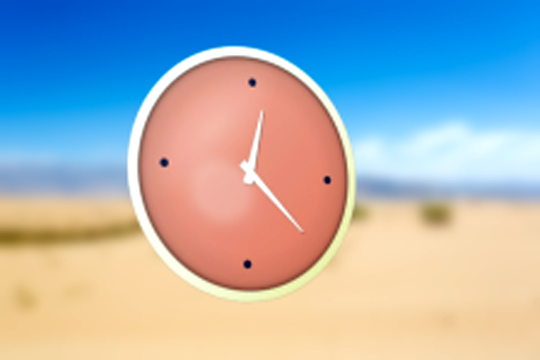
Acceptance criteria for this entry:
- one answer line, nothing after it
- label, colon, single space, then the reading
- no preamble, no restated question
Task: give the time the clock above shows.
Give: 12:22
